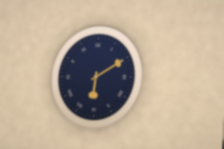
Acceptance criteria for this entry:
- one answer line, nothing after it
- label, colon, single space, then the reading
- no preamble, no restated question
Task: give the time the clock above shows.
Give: 6:10
